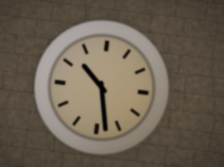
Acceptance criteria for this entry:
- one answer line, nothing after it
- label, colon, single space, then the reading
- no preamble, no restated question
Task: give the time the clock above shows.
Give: 10:28
